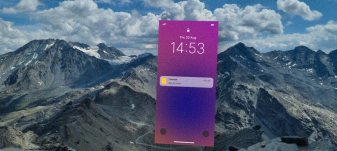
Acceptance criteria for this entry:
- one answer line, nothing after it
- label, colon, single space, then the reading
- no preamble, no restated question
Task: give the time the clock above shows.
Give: 14:53
